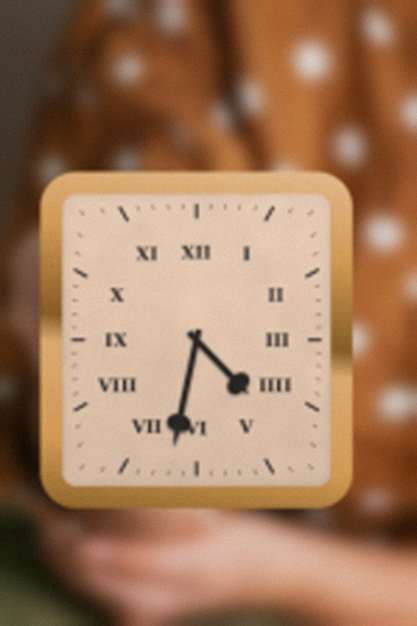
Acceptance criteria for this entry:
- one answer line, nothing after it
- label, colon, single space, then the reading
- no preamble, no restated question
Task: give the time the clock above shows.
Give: 4:32
